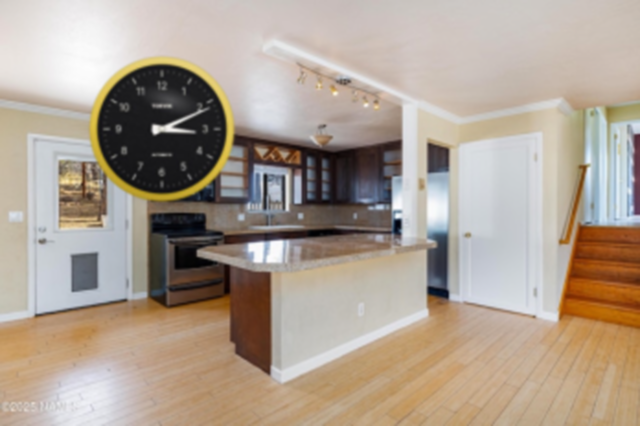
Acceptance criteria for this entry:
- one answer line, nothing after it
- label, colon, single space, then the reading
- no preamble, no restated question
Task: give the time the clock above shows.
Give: 3:11
